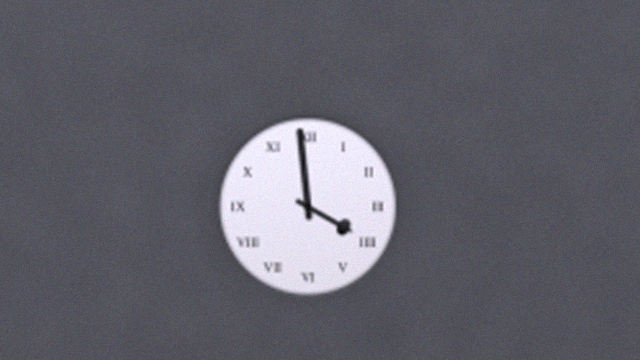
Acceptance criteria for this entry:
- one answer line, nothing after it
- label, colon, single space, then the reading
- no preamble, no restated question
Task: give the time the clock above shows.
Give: 3:59
